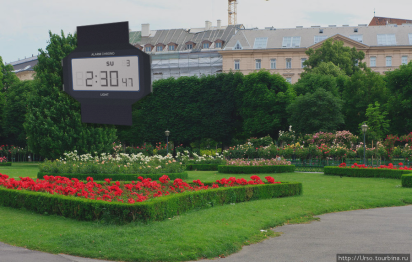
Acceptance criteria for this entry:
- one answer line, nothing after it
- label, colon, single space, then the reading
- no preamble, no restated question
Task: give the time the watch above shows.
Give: 2:30:47
